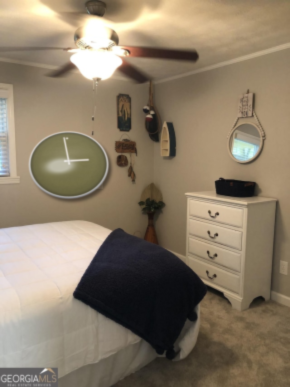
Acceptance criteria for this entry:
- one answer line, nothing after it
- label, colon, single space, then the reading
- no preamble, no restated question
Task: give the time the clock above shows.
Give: 2:59
